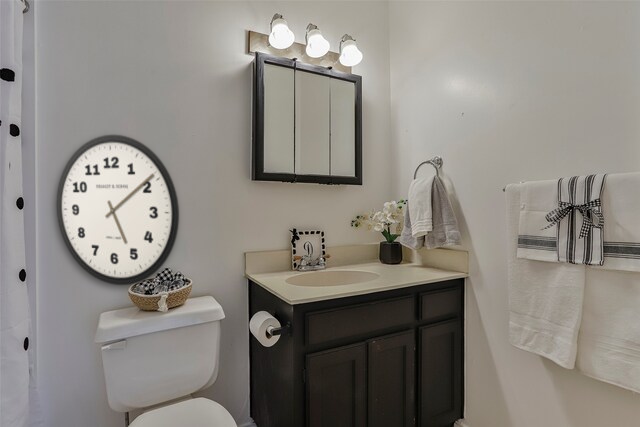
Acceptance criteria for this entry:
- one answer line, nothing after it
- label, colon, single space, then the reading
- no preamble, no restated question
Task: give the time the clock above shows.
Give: 5:09
